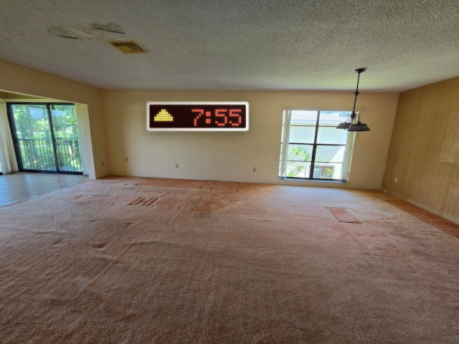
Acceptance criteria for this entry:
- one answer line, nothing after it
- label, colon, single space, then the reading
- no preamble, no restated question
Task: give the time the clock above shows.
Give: 7:55
